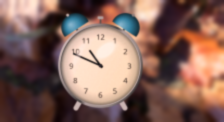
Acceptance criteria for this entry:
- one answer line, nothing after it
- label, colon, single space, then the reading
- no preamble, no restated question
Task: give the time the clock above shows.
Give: 10:49
